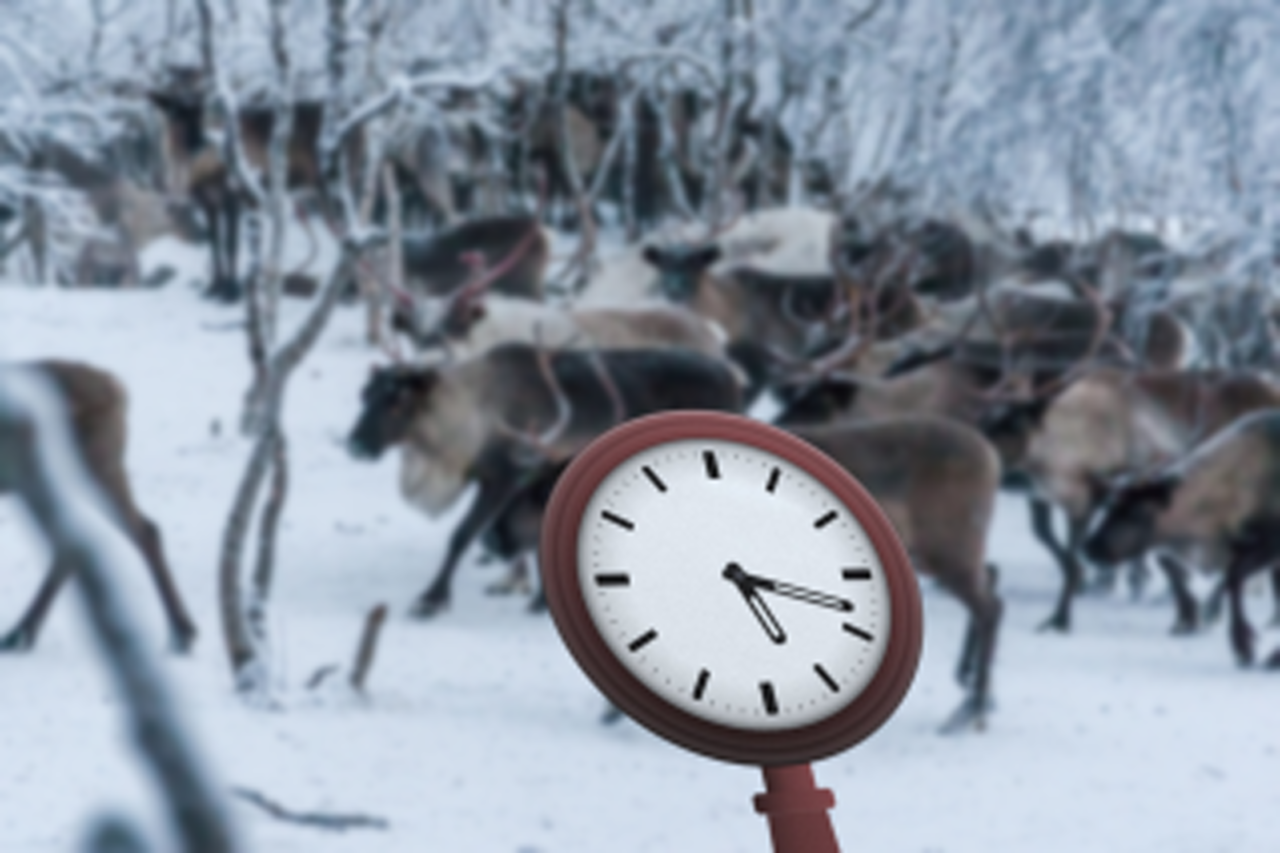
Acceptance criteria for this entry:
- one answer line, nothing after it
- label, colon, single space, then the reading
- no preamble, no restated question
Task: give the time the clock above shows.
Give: 5:18
